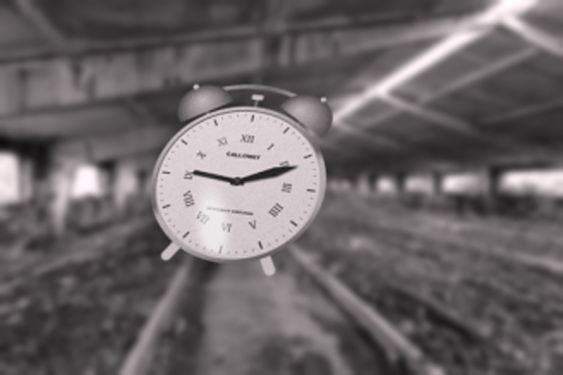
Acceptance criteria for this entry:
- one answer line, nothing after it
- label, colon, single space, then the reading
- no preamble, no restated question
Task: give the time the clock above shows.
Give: 9:11
